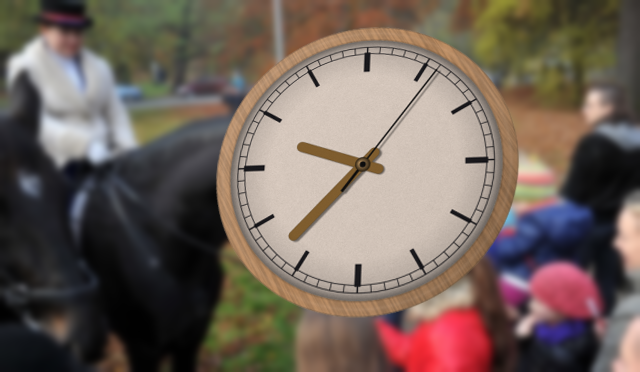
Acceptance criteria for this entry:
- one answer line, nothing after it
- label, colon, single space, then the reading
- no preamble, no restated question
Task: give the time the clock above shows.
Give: 9:37:06
